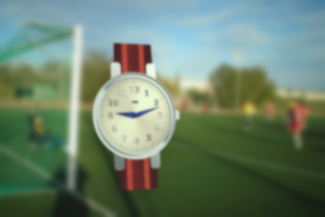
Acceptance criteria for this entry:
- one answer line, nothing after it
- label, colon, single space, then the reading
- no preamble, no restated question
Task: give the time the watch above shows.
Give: 9:12
